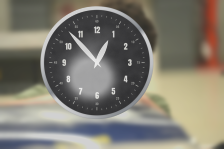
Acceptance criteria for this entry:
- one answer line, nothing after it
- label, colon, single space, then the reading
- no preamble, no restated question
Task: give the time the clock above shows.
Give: 12:53
